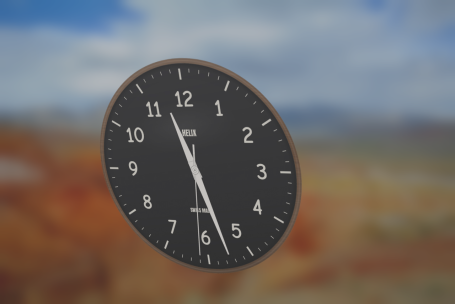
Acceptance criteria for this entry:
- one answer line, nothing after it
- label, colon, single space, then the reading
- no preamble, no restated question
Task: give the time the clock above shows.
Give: 11:27:31
